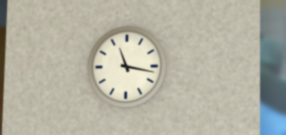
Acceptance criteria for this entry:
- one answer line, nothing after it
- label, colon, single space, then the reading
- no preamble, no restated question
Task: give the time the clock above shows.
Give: 11:17
